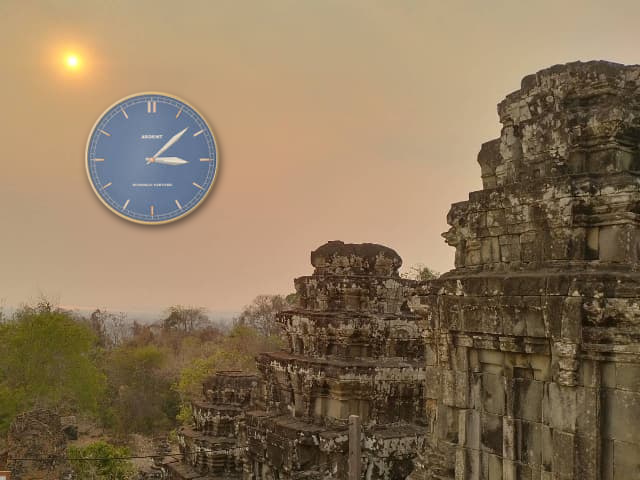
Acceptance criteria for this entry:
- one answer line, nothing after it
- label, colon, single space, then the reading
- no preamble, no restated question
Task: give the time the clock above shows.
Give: 3:08
